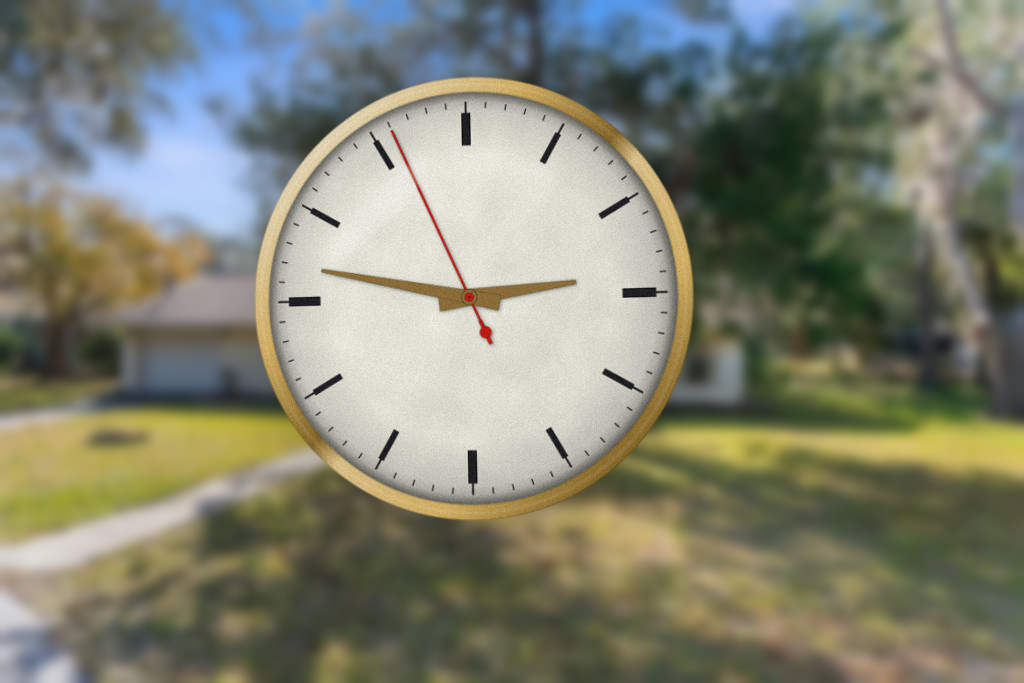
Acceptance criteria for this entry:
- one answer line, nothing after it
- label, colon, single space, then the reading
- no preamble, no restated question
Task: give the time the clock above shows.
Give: 2:46:56
